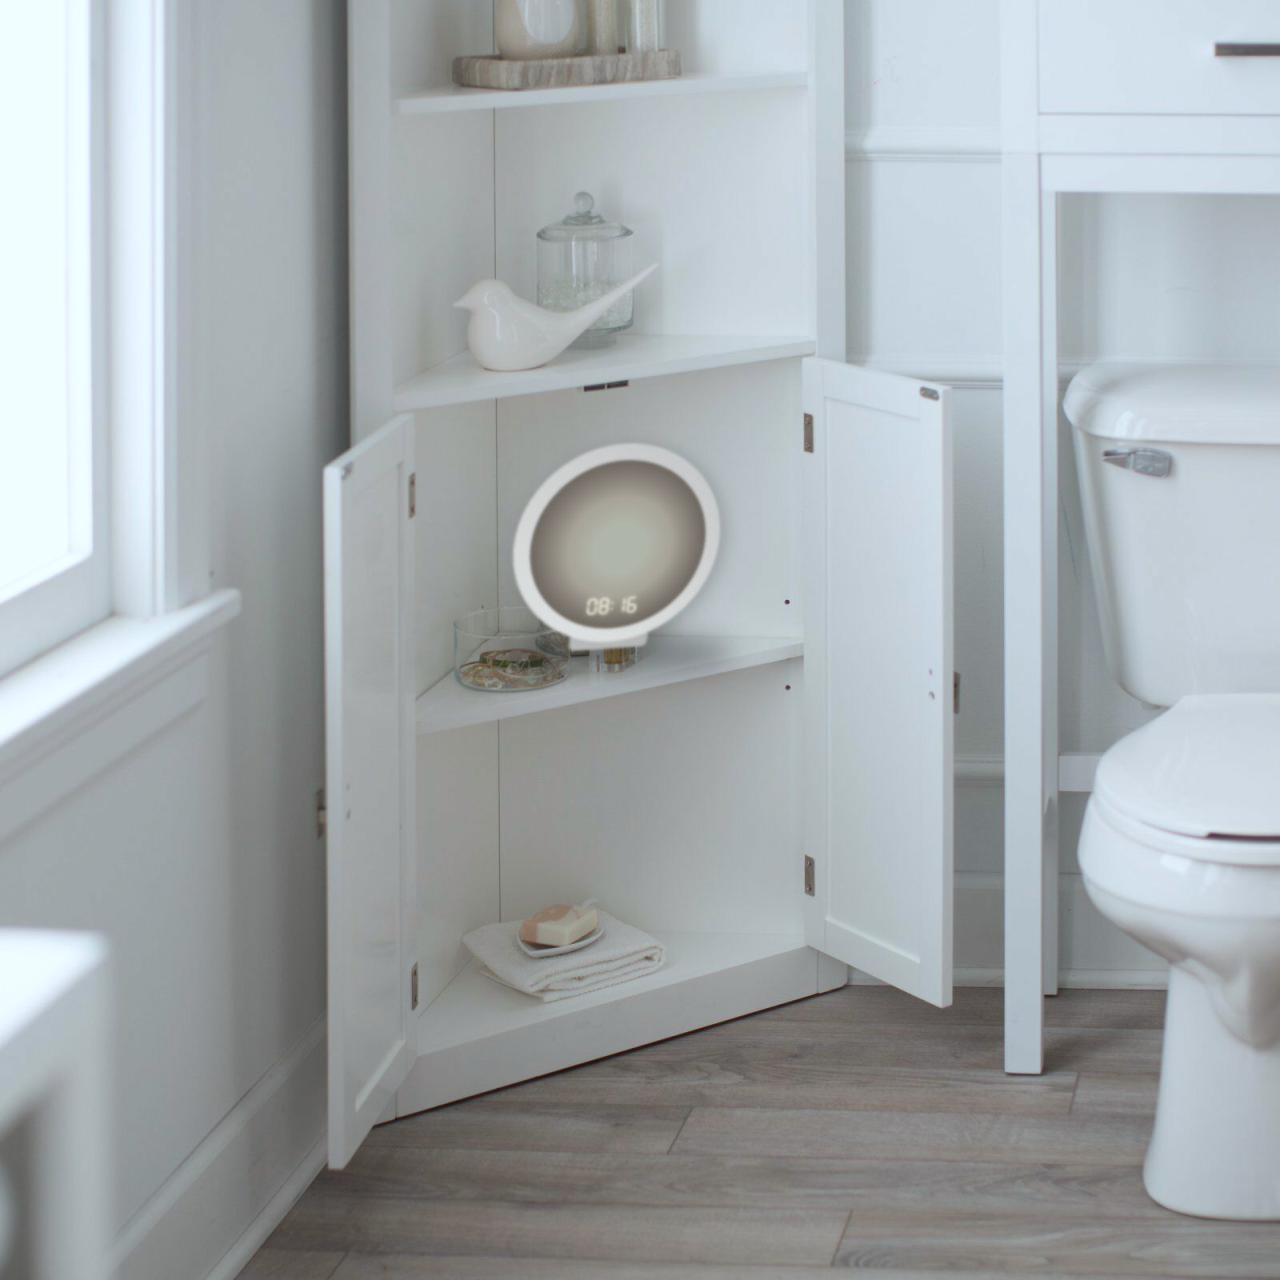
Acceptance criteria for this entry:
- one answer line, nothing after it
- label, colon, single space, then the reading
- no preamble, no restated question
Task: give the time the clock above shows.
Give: 8:16
